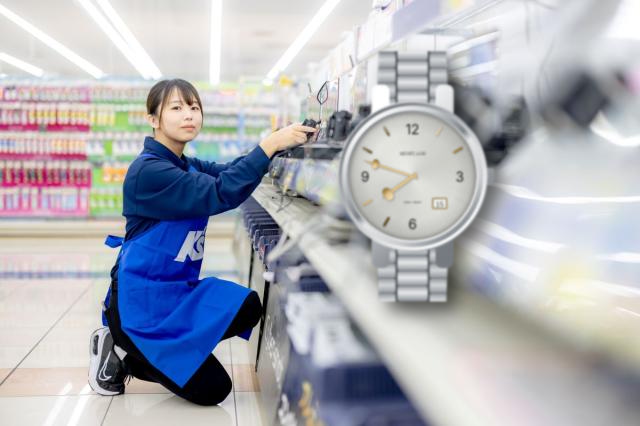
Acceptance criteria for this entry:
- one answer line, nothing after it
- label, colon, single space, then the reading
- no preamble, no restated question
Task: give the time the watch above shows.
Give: 7:48
